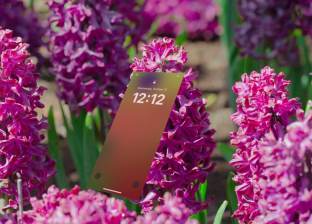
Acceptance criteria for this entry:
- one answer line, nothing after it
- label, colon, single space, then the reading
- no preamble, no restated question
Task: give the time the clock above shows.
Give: 12:12
